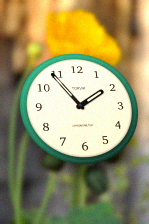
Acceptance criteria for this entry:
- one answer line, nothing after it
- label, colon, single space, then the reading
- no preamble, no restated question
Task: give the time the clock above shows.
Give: 1:54
